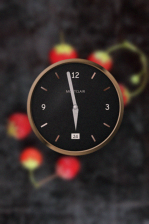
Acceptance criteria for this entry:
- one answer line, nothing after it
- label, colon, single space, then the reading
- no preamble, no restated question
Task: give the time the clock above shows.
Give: 5:58
